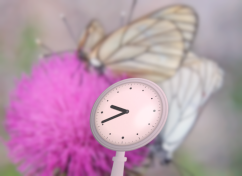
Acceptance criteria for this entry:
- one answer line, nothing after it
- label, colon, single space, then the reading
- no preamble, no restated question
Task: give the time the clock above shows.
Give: 9:41
